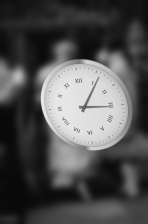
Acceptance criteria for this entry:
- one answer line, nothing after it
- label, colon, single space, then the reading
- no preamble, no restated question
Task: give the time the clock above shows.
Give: 3:06
